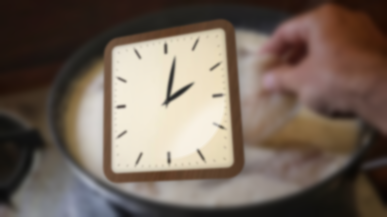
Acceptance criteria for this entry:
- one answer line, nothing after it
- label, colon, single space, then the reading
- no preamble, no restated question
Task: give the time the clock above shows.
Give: 2:02
